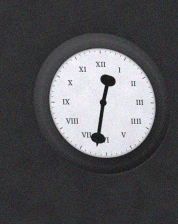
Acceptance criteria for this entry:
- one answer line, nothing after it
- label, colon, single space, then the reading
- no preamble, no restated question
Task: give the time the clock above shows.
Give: 12:32
